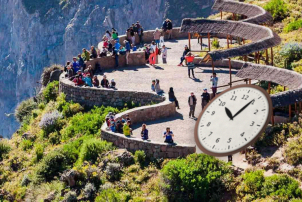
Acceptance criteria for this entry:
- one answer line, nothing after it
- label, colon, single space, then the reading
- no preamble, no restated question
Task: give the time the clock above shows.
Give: 10:04
